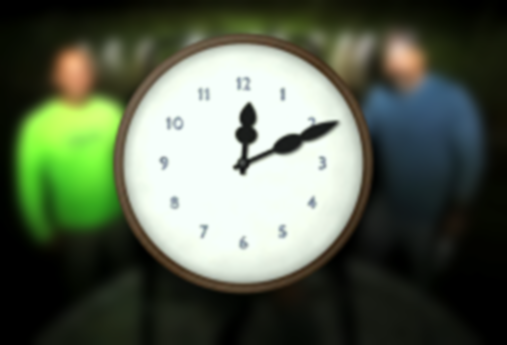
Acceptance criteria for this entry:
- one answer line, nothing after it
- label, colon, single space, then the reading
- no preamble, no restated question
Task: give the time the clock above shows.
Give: 12:11
